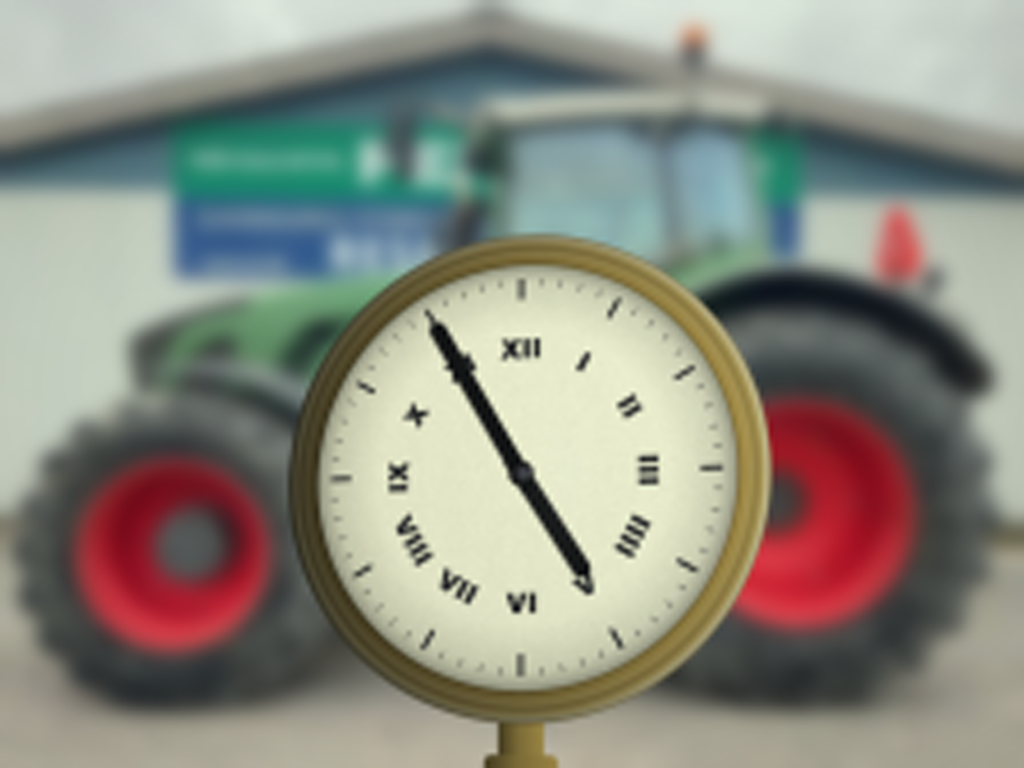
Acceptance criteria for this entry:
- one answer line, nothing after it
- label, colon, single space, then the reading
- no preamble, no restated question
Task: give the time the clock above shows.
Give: 4:55
